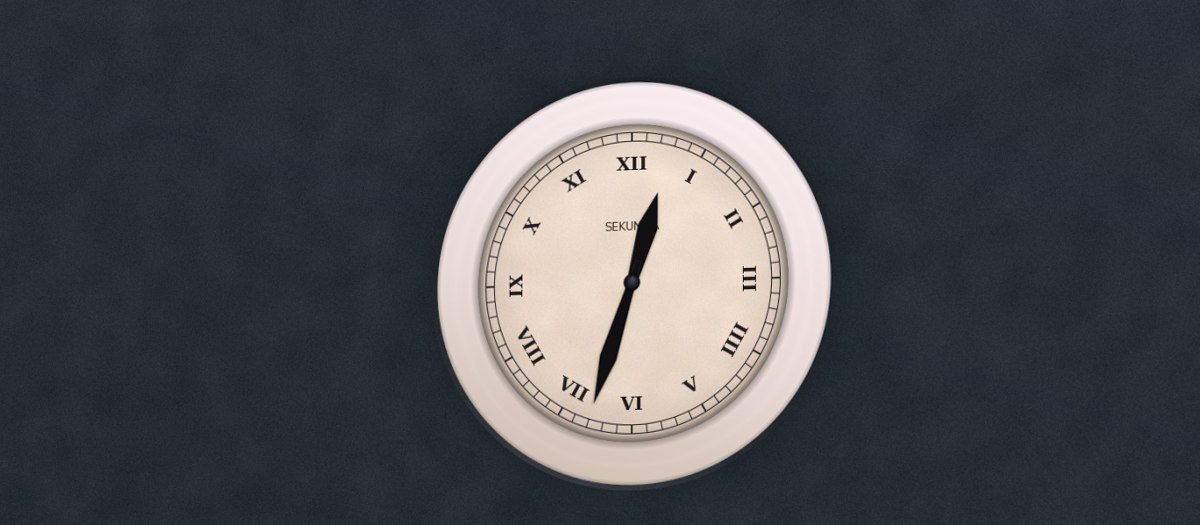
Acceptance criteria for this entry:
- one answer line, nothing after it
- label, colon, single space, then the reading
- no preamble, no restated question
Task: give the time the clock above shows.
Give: 12:33
